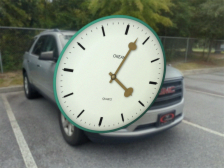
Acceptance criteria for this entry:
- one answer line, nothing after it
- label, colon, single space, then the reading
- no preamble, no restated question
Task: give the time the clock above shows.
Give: 4:03
